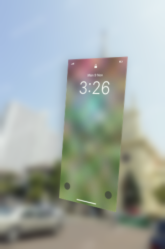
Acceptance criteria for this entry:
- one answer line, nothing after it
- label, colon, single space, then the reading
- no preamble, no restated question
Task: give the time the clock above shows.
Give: 3:26
